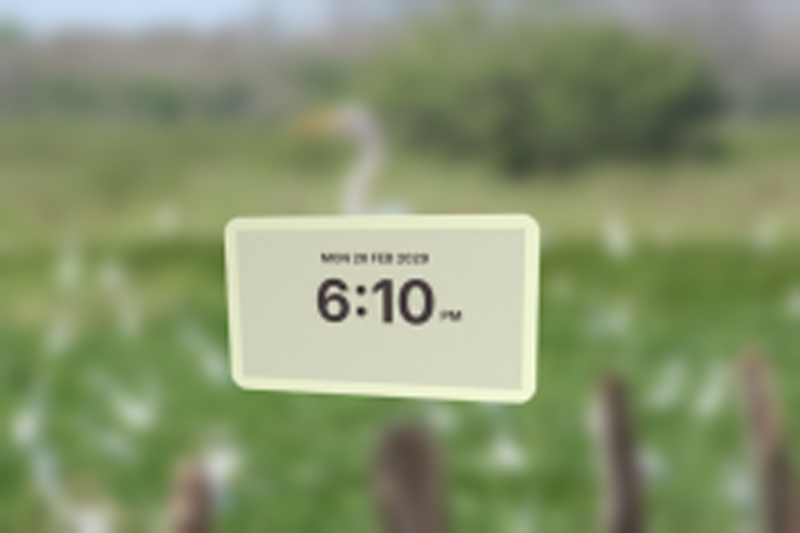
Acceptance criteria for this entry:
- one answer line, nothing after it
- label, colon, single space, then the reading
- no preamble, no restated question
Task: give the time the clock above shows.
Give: 6:10
